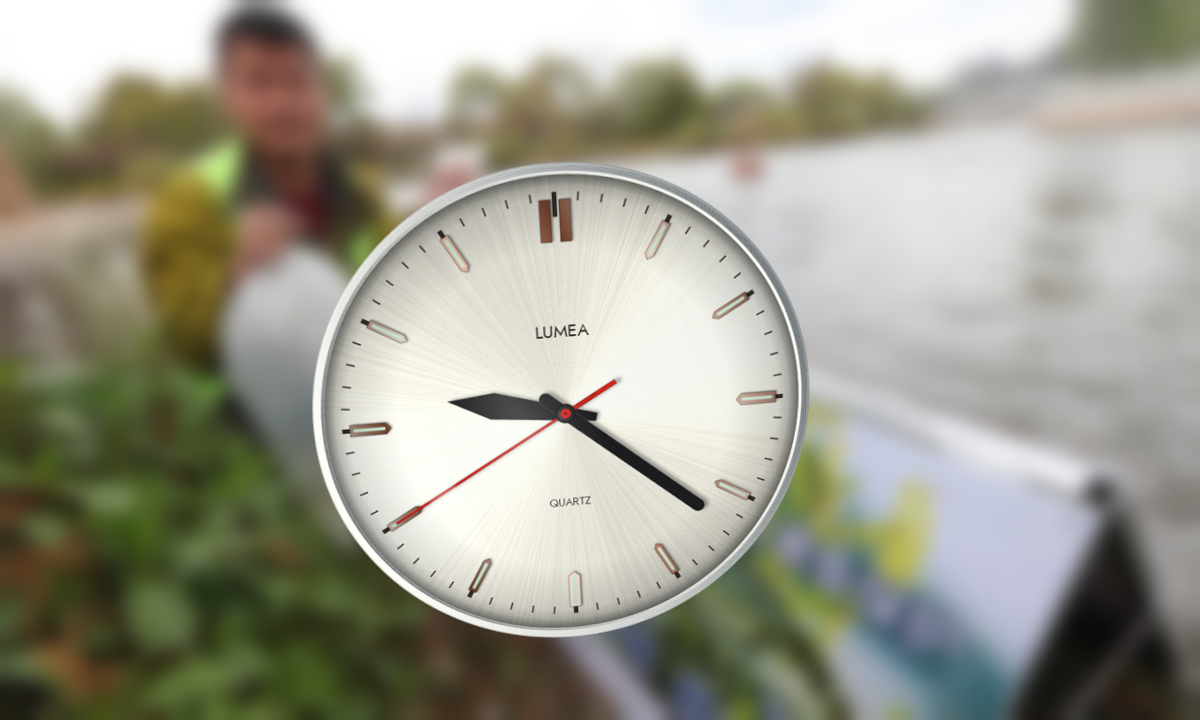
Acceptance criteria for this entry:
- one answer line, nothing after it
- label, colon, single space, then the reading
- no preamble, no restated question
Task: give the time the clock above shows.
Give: 9:21:40
